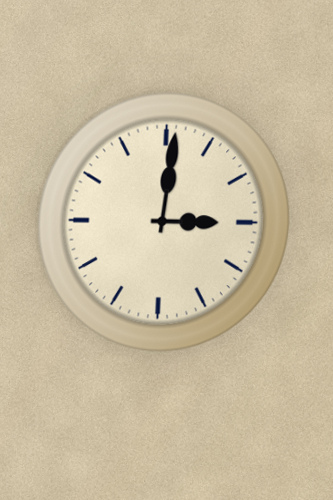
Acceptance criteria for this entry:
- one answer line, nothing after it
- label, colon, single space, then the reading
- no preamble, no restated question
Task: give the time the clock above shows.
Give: 3:01
